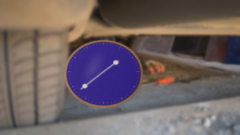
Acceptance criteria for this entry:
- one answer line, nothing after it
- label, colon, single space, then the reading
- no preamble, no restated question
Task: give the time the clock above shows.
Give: 1:38
